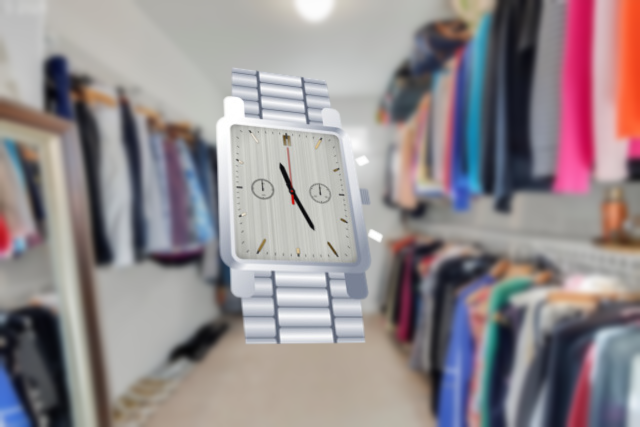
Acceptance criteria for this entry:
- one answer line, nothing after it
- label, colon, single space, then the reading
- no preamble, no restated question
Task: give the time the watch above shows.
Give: 11:26
